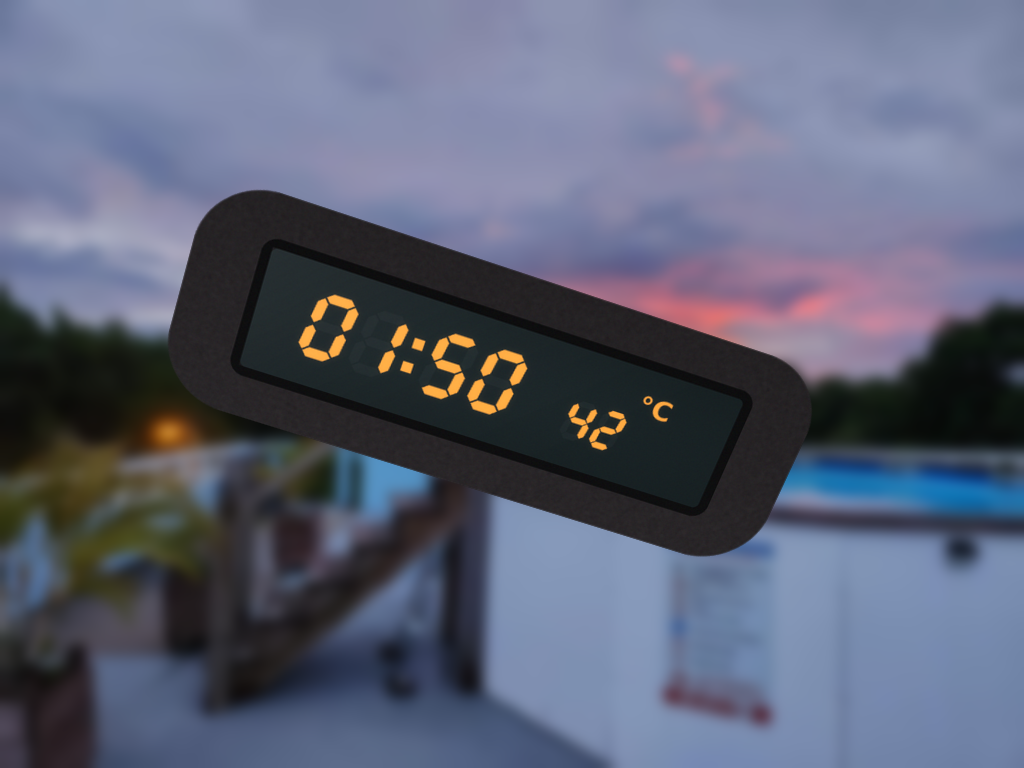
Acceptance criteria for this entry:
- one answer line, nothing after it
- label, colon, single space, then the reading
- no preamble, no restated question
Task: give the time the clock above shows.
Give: 1:50
